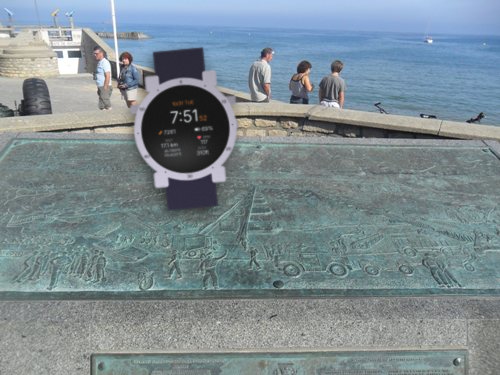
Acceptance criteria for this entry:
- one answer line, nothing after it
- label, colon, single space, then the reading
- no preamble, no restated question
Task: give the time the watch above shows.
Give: 7:51
